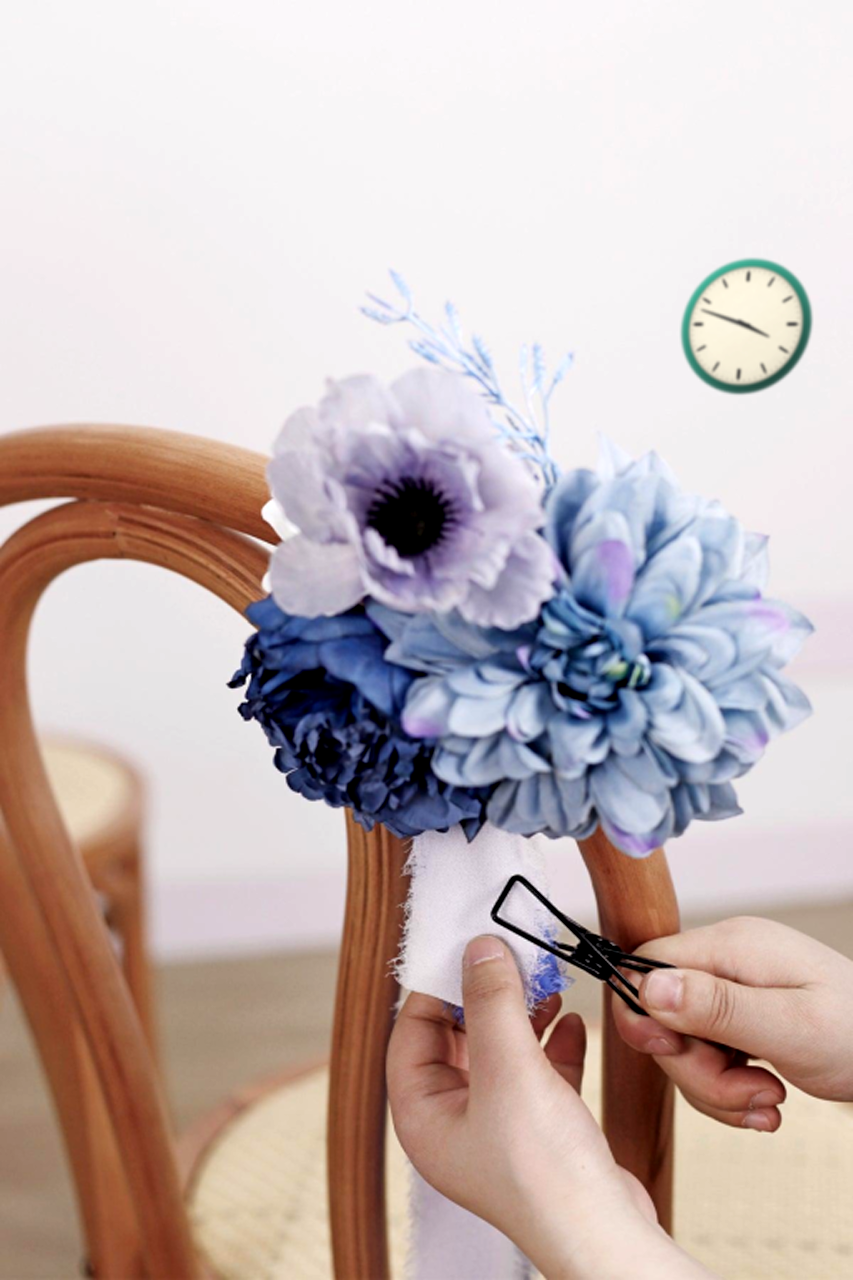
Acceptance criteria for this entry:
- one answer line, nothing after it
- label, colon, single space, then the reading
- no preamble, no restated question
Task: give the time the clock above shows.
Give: 3:48
